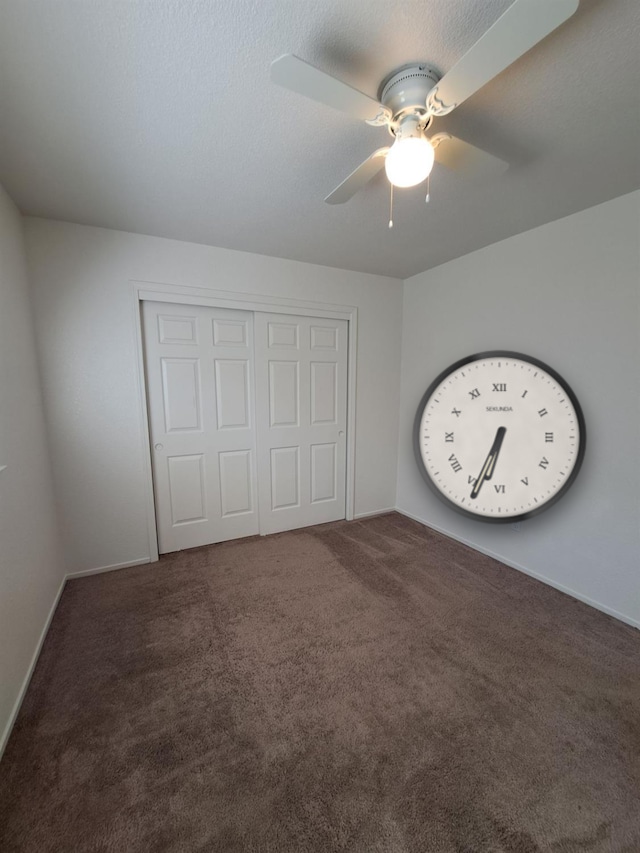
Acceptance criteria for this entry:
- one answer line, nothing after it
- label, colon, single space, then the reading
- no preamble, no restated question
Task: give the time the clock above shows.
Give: 6:34
